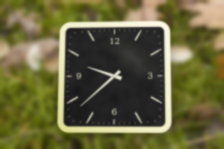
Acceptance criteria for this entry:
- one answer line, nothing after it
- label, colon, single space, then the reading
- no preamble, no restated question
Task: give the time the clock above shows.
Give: 9:38
